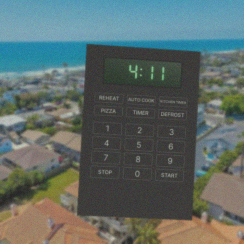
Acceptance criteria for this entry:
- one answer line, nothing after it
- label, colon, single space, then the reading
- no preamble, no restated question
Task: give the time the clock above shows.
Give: 4:11
